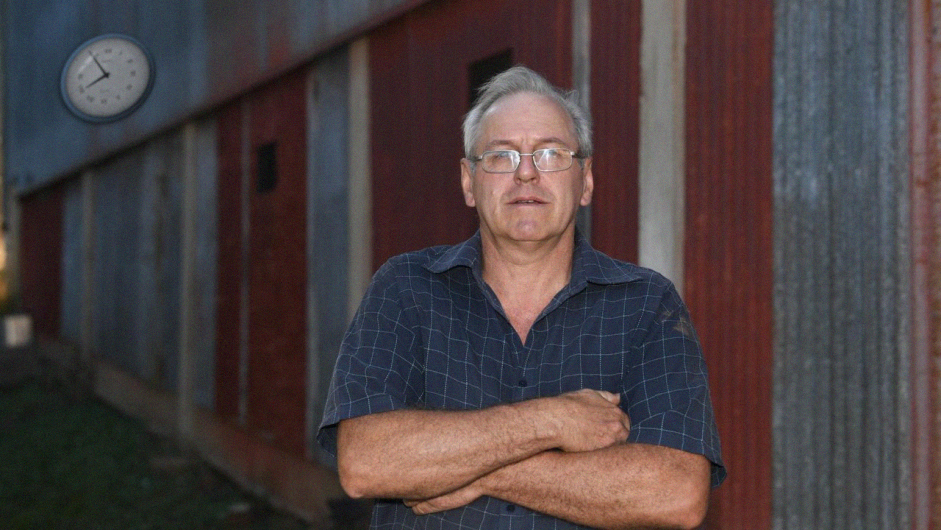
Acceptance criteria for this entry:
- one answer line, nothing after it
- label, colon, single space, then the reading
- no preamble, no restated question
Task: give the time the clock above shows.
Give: 7:54
